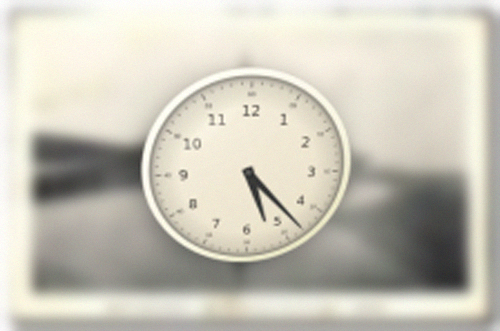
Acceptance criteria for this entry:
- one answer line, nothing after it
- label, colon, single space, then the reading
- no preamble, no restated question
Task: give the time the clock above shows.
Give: 5:23
